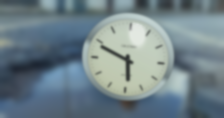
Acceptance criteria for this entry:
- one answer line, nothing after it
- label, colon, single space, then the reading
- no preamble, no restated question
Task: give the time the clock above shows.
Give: 5:49
